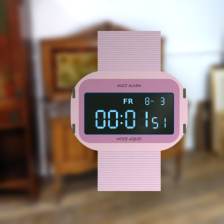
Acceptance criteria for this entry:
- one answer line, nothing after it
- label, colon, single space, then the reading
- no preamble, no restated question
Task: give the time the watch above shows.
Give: 0:01:51
